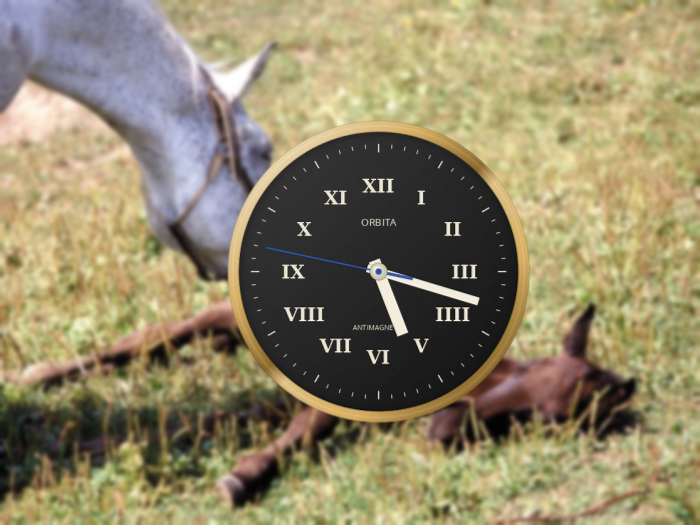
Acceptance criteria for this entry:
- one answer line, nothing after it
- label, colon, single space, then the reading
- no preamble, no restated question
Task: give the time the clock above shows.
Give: 5:17:47
